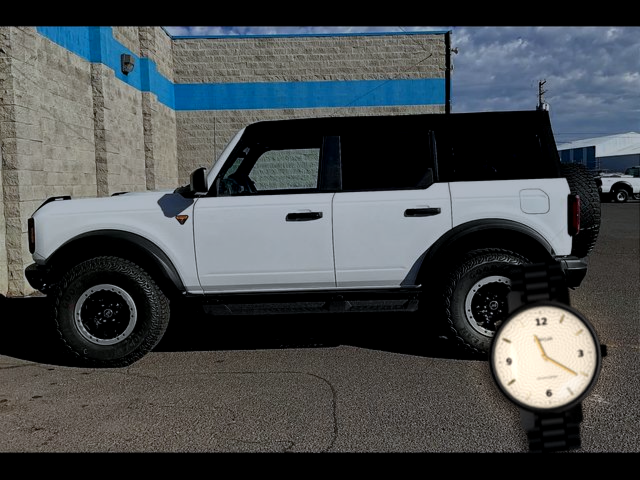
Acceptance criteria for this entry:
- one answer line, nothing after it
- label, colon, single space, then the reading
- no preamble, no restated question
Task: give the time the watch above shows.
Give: 11:21
